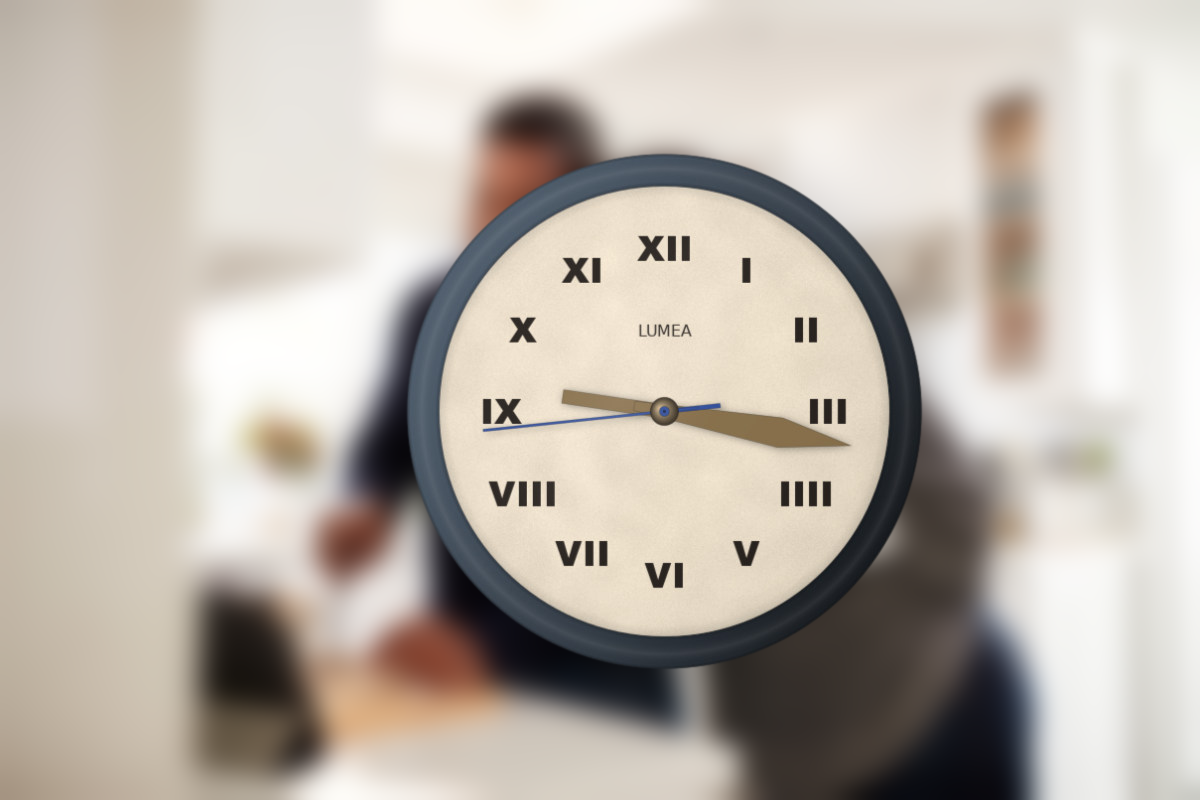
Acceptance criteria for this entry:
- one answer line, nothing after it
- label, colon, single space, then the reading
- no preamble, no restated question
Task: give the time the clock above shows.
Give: 9:16:44
